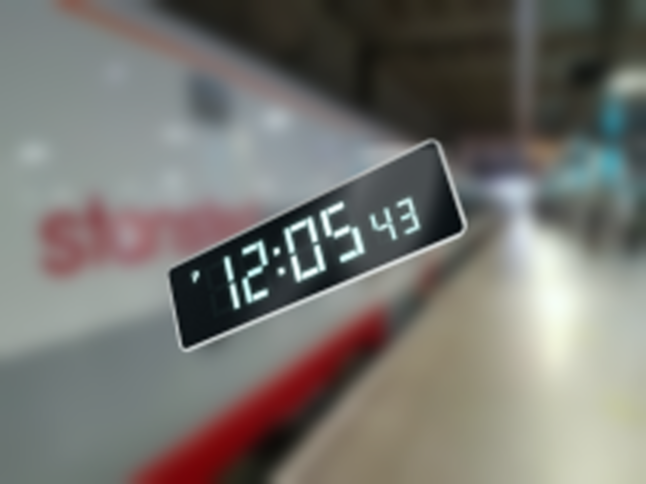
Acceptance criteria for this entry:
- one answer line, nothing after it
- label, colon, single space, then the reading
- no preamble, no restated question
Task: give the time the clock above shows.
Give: 12:05:43
